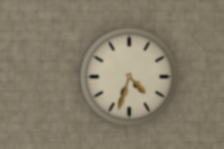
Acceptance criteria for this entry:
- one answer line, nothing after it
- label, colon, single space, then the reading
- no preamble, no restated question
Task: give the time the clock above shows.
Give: 4:33
